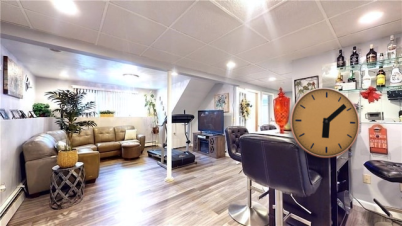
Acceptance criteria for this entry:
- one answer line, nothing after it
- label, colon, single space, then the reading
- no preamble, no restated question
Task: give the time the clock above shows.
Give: 6:08
